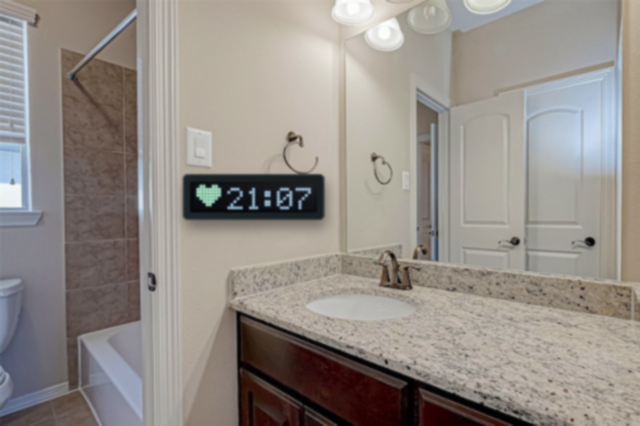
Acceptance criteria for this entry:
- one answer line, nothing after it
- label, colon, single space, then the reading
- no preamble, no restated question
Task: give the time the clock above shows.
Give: 21:07
